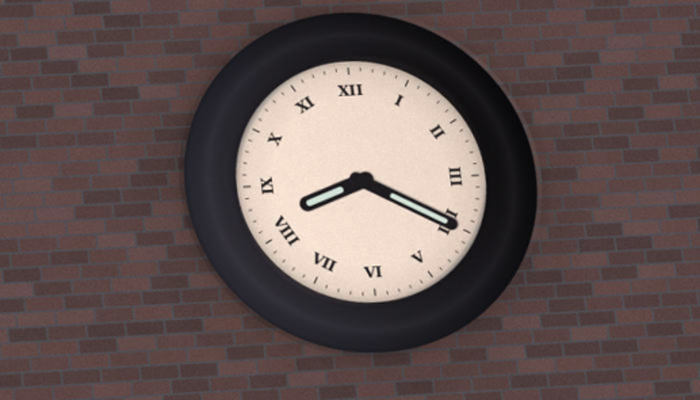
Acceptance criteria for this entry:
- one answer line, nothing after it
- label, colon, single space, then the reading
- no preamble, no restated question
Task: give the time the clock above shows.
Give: 8:20
